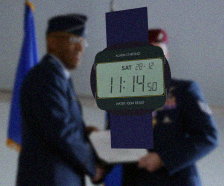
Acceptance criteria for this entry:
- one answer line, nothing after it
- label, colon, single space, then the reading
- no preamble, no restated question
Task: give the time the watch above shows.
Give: 11:14:50
